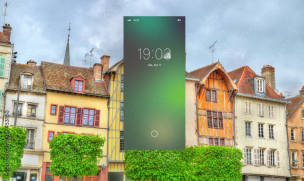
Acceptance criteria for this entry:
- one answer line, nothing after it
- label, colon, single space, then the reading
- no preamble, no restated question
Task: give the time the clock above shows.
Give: 19:03
